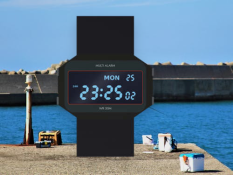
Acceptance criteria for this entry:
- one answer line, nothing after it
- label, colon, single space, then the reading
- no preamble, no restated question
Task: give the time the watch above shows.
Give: 23:25:02
